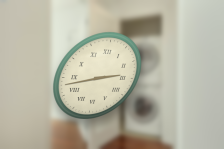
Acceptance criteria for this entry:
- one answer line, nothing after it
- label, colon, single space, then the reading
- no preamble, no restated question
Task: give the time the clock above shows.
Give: 2:43
